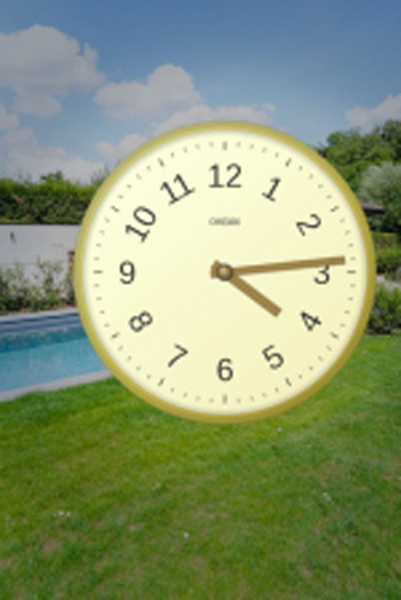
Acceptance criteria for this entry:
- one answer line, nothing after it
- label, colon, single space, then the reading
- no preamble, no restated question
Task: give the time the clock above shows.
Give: 4:14
